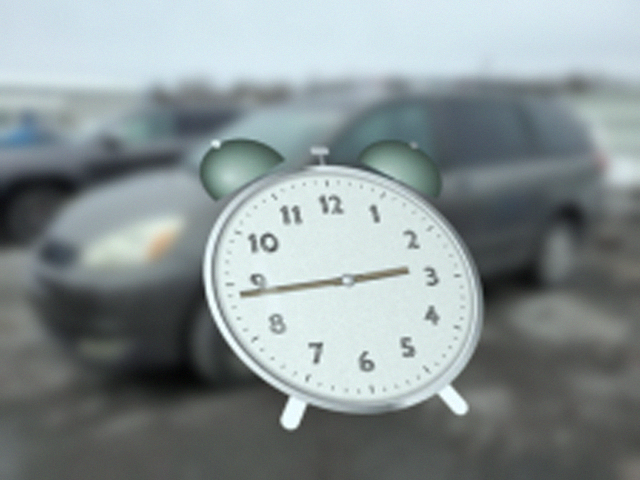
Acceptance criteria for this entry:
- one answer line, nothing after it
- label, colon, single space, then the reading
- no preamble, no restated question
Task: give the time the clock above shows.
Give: 2:44
